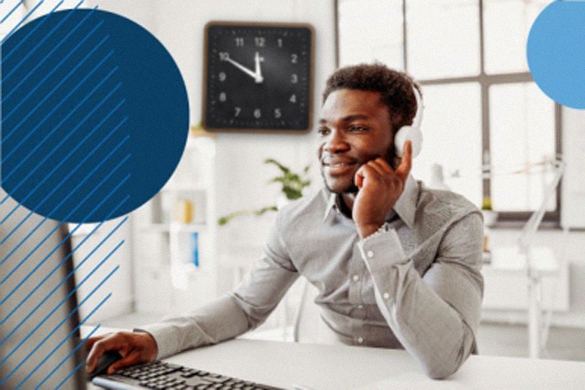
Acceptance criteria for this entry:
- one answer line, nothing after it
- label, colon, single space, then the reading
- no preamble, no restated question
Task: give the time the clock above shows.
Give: 11:50
